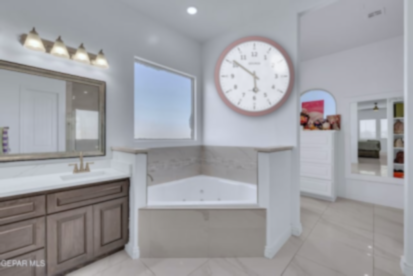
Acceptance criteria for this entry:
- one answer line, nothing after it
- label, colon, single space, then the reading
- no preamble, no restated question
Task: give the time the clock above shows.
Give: 5:51
